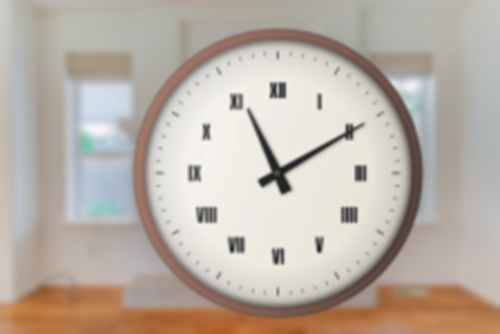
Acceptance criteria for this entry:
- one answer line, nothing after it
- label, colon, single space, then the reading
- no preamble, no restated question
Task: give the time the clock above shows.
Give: 11:10
